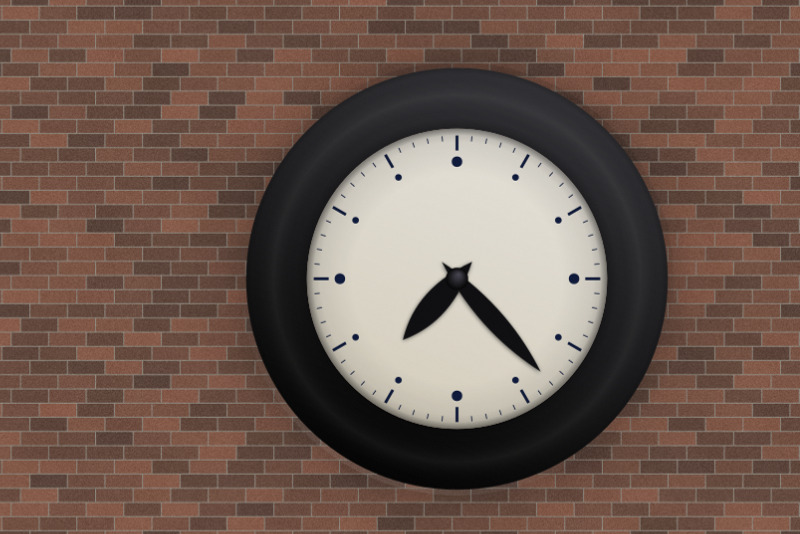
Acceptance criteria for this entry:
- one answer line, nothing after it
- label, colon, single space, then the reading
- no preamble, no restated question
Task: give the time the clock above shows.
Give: 7:23
